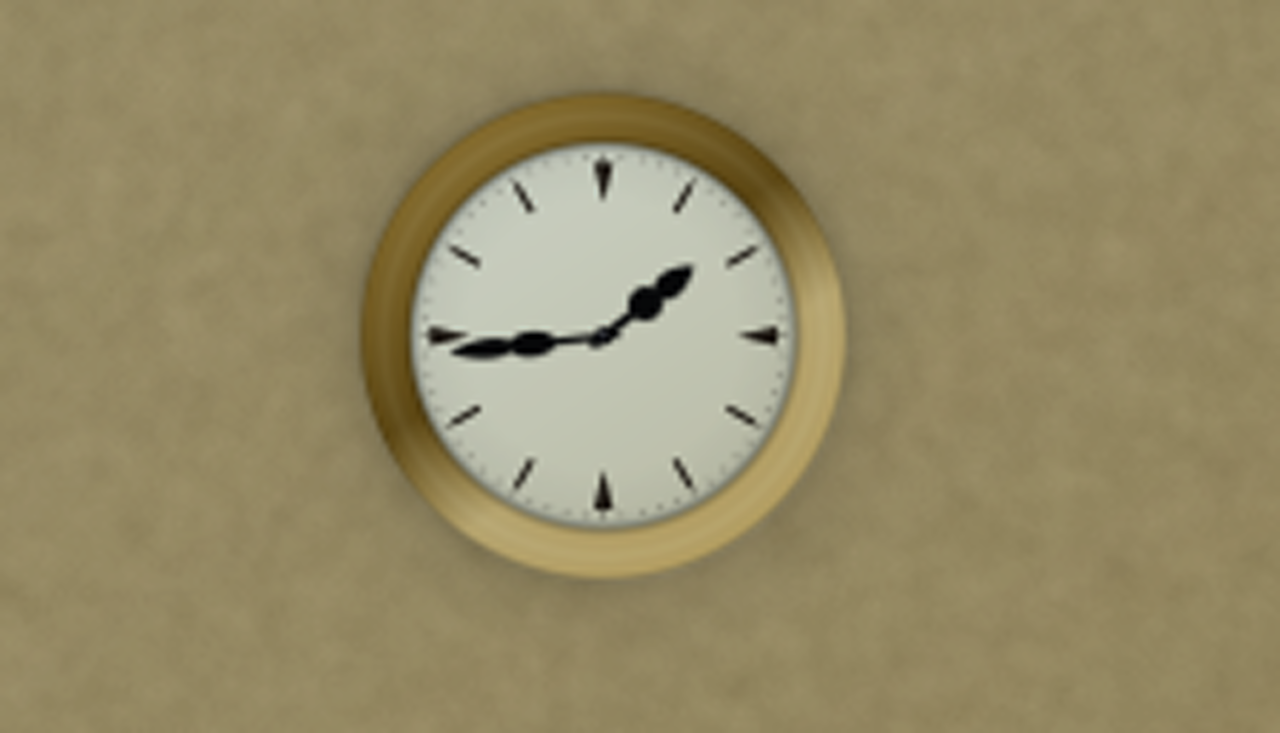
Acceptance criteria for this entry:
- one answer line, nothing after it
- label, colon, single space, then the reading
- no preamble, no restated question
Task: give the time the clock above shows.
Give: 1:44
